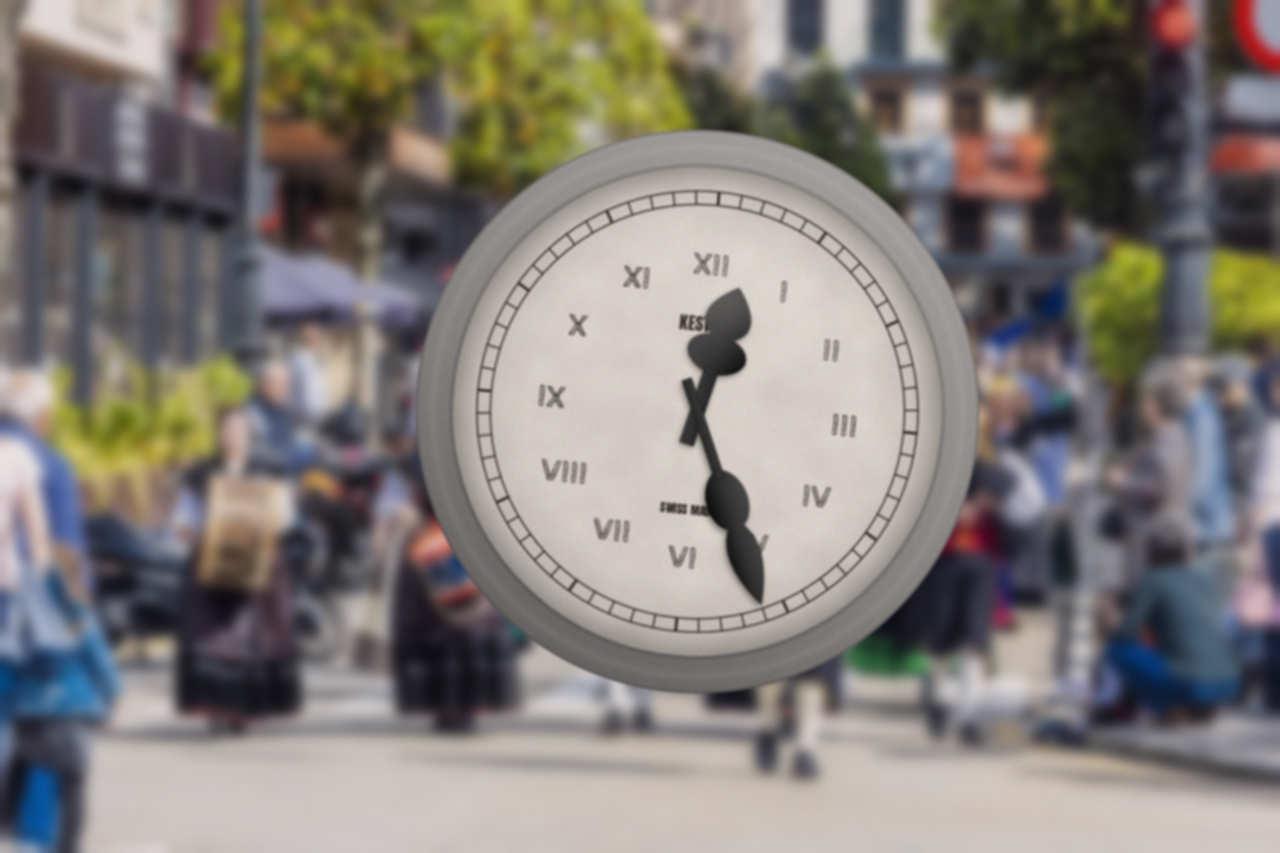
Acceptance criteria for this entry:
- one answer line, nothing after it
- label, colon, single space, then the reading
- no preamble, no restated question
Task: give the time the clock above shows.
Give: 12:26
